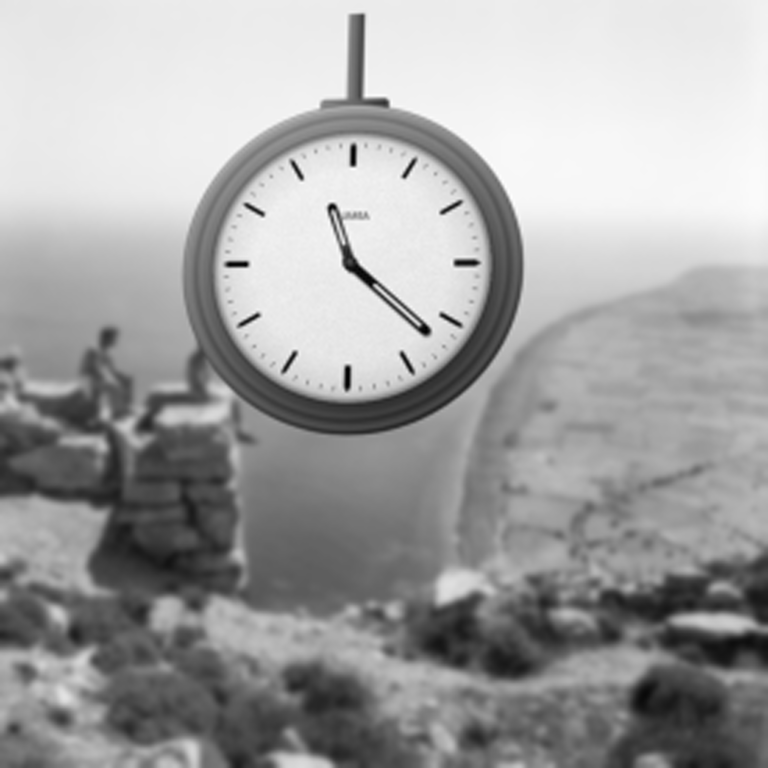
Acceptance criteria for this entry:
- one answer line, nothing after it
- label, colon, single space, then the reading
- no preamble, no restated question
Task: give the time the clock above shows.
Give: 11:22
